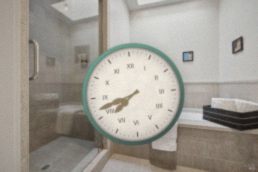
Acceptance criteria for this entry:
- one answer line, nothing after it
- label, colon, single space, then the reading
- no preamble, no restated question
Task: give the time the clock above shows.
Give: 7:42
